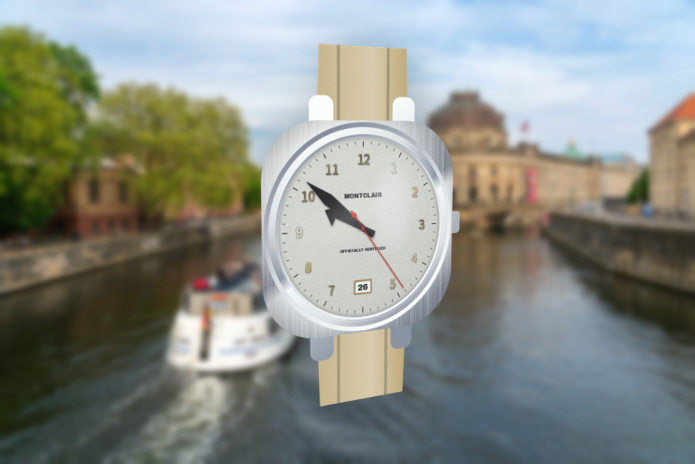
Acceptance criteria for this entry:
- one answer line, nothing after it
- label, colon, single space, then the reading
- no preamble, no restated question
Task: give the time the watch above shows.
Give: 9:51:24
